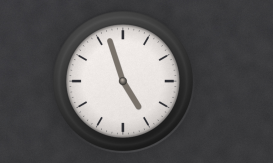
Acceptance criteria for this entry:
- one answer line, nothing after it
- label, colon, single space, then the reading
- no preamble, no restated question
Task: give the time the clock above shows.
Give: 4:57
